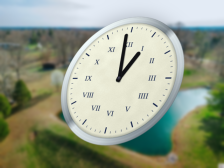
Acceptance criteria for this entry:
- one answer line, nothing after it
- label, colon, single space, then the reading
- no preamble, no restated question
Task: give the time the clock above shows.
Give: 12:59
